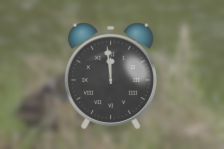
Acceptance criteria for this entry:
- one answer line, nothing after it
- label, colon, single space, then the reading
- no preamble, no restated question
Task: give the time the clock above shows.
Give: 11:59
